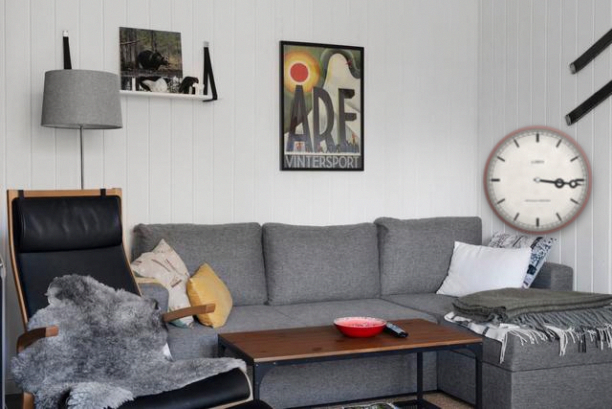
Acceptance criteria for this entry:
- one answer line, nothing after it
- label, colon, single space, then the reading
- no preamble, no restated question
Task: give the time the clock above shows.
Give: 3:16
